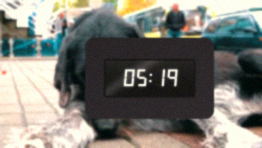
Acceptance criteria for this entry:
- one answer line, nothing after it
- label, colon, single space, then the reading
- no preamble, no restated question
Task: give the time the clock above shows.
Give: 5:19
